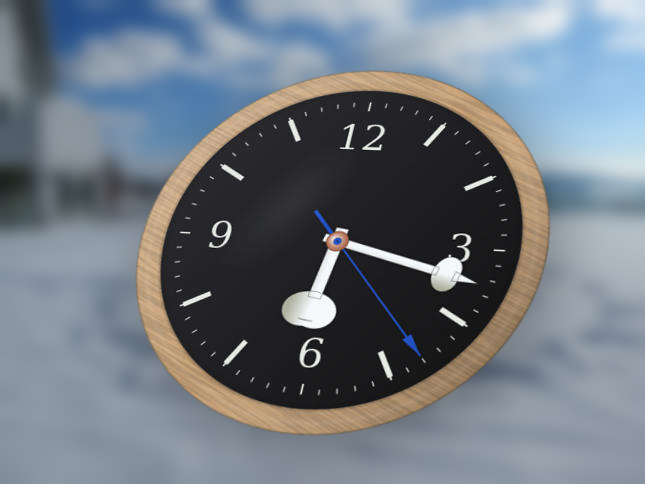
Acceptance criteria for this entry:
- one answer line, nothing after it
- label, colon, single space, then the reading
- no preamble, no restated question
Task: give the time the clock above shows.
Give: 6:17:23
